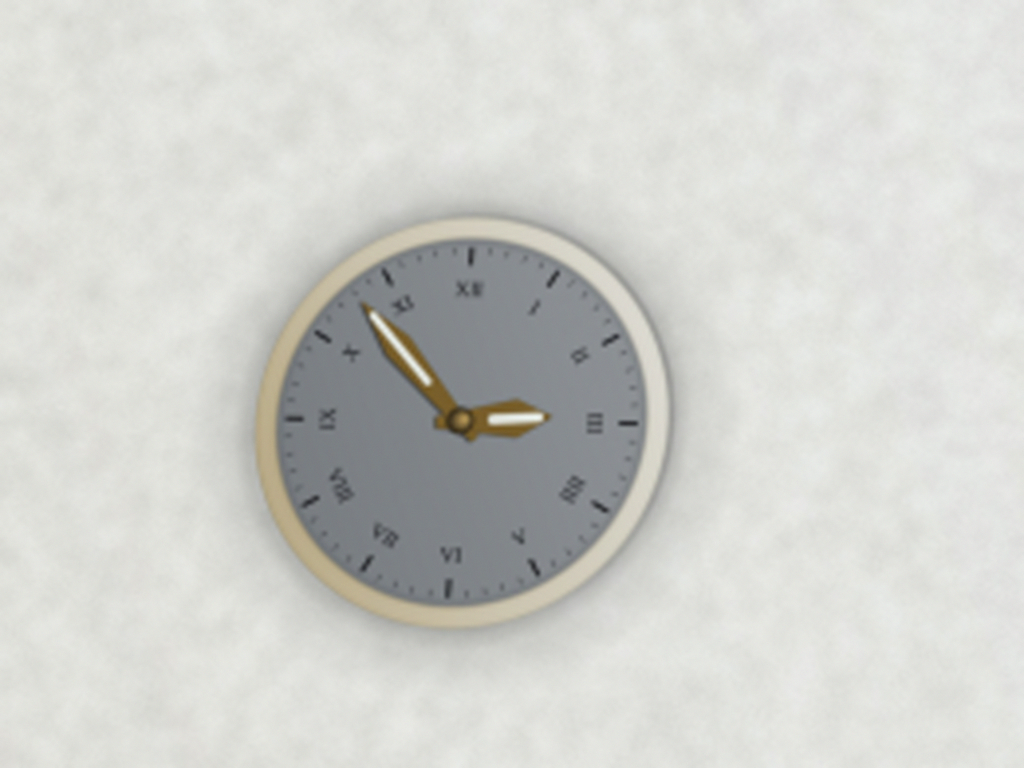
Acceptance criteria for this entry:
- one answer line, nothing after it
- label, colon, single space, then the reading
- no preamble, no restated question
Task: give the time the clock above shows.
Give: 2:53
